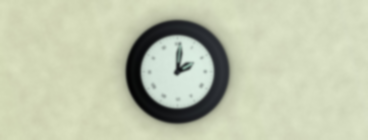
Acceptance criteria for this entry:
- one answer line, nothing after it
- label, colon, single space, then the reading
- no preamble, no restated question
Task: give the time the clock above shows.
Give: 2:01
